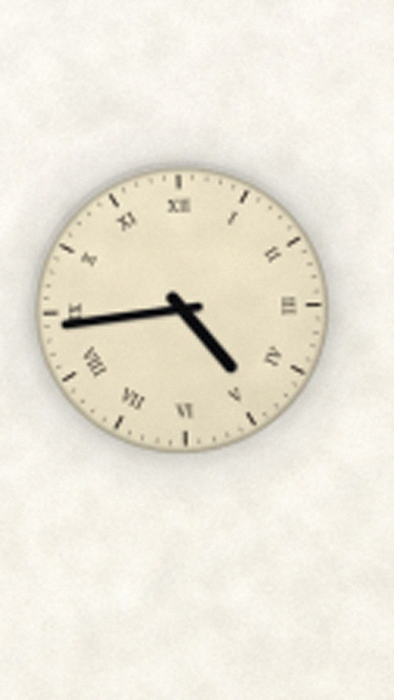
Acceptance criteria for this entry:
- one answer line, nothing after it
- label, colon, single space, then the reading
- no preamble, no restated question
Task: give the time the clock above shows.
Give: 4:44
